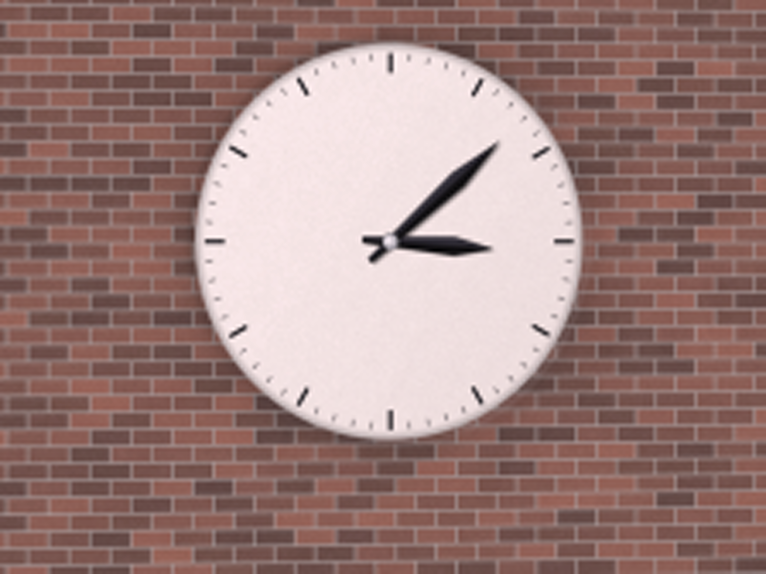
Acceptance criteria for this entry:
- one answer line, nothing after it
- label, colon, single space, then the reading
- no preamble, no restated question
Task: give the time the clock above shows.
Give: 3:08
